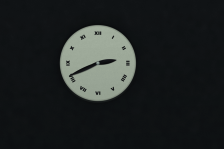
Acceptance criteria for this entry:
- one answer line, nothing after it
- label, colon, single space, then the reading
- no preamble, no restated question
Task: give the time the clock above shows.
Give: 2:41
